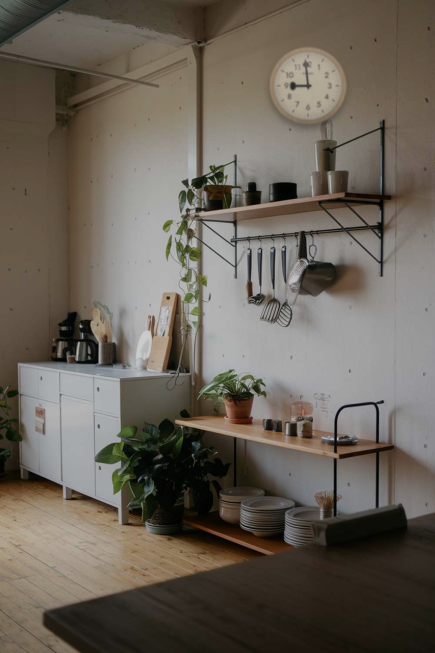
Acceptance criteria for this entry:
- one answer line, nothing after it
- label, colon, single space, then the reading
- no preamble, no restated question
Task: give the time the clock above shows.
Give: 8:59
